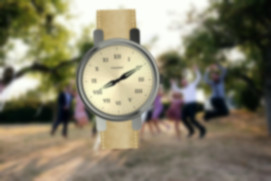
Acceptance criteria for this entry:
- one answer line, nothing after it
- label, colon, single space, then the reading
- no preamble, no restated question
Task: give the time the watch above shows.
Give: 8:10
